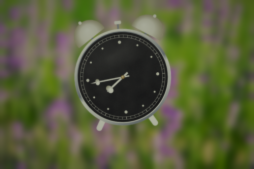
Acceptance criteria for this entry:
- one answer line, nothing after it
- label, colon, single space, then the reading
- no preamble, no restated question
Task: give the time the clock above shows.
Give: 7:44
